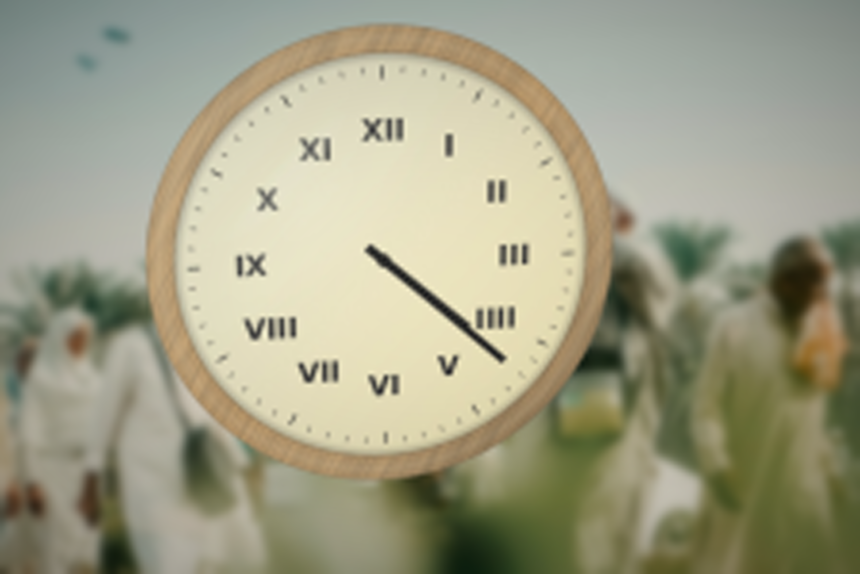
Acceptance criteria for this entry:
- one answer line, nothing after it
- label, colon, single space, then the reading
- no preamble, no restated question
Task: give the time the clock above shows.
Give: 4:22
